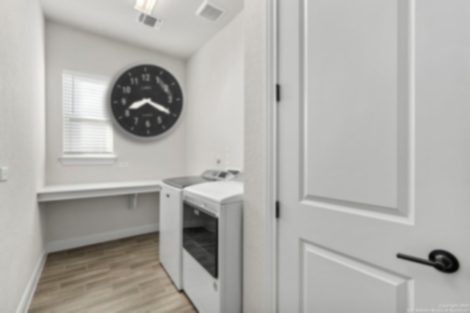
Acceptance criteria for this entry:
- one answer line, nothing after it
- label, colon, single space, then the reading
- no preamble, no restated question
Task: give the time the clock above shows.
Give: 8:20
